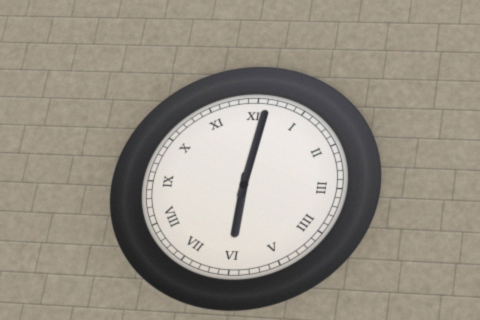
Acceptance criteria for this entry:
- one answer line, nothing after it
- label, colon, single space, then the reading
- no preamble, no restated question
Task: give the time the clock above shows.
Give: 6:01
